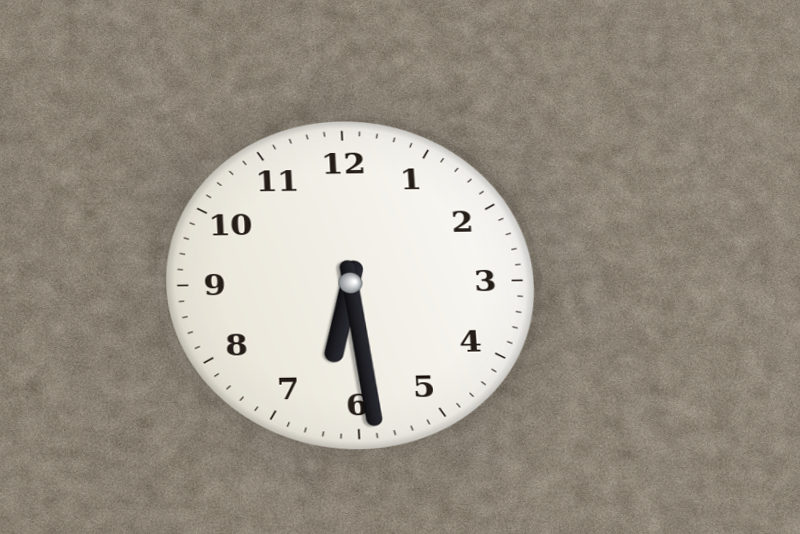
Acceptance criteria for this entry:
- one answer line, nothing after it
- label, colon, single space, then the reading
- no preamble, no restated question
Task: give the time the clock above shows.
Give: 6:29
